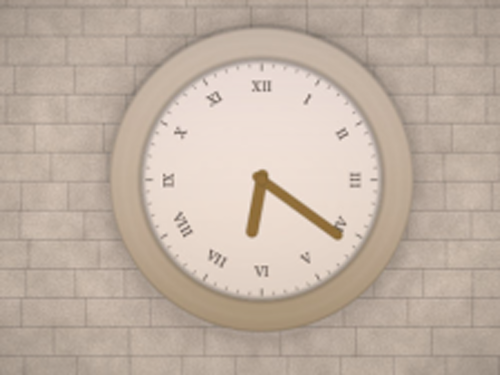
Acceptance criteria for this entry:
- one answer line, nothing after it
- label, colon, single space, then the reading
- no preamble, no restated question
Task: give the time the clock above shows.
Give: 6:21
